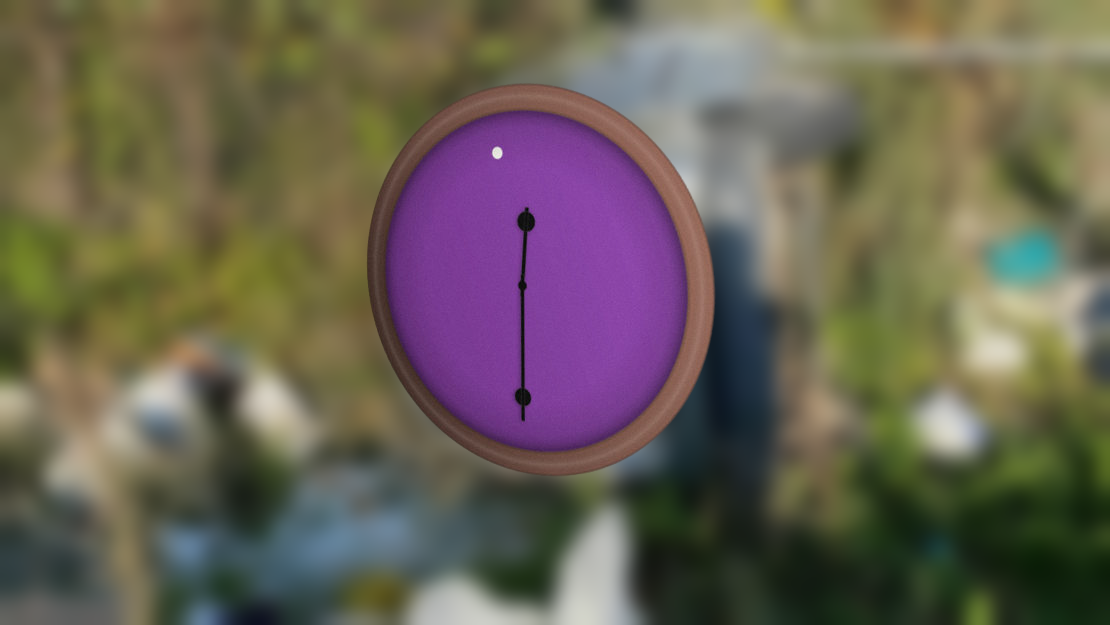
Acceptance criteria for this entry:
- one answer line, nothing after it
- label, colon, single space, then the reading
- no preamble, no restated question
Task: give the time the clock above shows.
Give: 12:32
